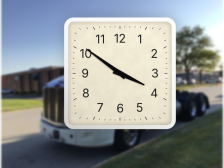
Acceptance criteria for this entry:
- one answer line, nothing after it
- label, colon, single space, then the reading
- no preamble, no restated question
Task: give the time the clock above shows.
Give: 3:51
